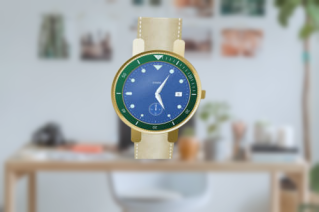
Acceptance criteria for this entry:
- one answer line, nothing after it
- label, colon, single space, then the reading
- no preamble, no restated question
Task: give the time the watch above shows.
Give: 5:05
